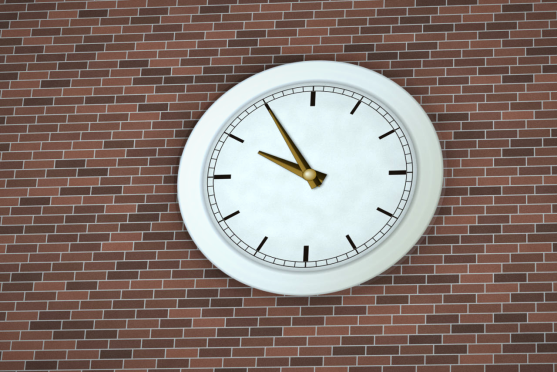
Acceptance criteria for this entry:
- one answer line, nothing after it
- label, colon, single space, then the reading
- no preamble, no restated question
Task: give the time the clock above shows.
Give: 9:55
